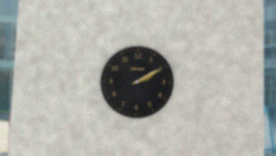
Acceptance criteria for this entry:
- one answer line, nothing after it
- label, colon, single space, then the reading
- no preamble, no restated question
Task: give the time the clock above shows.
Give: 2:10
